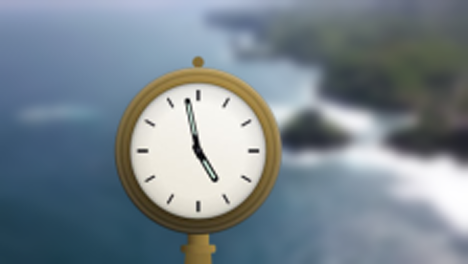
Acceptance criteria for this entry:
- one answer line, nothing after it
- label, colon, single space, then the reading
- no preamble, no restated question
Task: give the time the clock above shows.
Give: 4:58
